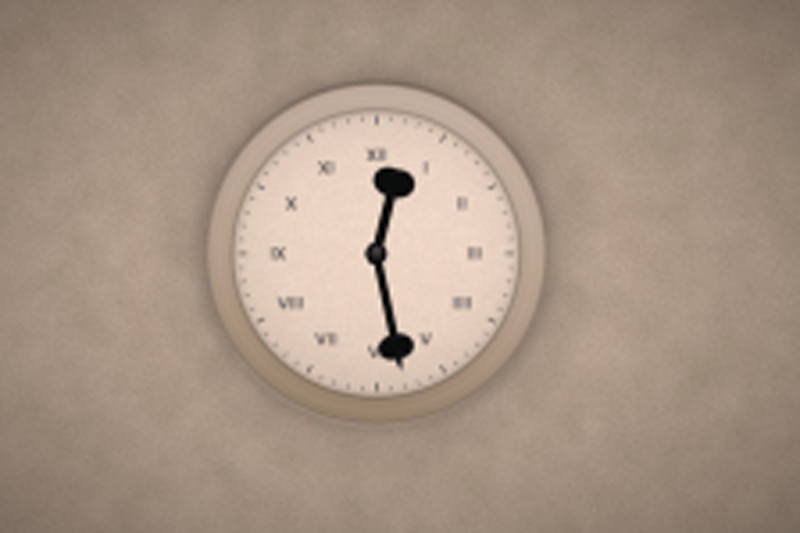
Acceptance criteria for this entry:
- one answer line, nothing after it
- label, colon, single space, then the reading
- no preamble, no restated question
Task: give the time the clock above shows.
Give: 12:28
